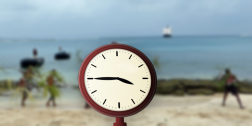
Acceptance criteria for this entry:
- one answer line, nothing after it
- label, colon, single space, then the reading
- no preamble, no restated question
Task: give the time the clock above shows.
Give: 3:45
